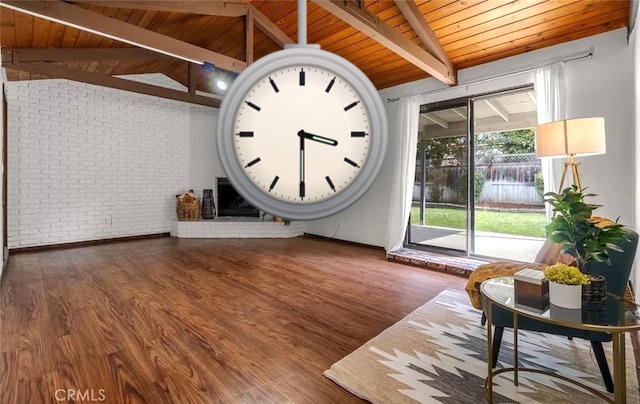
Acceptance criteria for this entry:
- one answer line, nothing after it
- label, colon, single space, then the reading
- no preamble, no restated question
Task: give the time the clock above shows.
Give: 3:30
